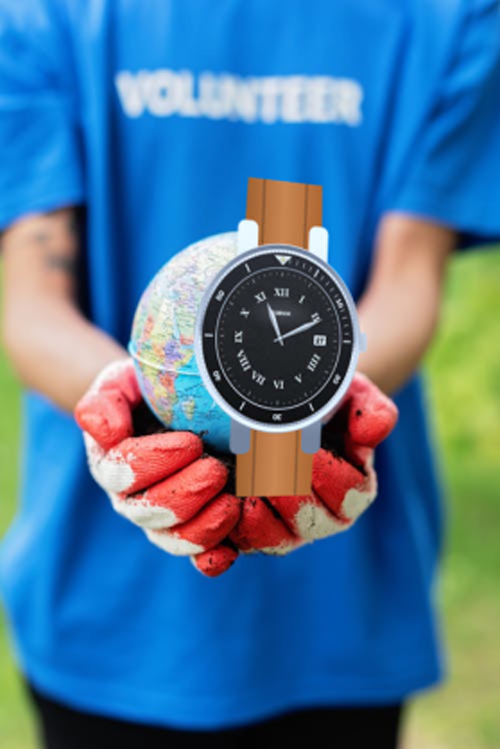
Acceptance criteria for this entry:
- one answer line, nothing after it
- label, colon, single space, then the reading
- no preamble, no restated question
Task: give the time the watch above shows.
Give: 11:11
